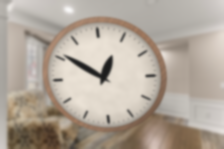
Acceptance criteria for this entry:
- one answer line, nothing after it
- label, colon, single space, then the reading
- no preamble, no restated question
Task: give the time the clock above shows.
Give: 12:51
